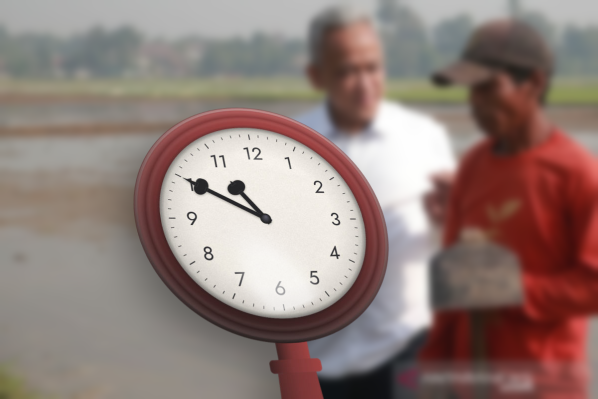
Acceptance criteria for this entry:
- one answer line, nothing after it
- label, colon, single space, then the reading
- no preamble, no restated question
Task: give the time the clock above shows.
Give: 10:50
